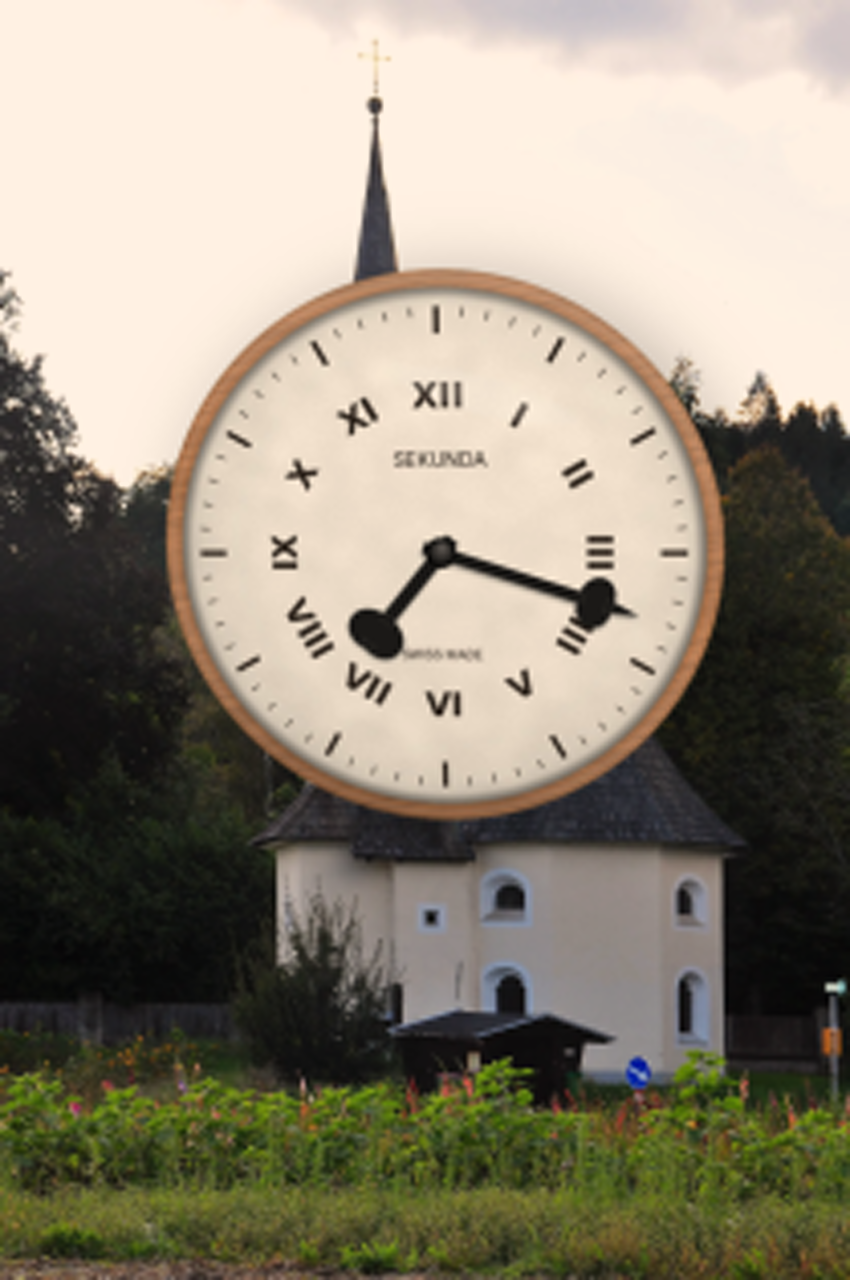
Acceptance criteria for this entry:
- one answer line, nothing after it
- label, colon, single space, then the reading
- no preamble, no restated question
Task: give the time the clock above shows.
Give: 7:18
